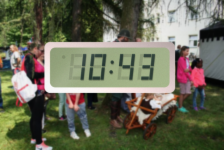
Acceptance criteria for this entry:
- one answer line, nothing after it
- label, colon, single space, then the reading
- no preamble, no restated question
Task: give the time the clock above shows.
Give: 10:43
